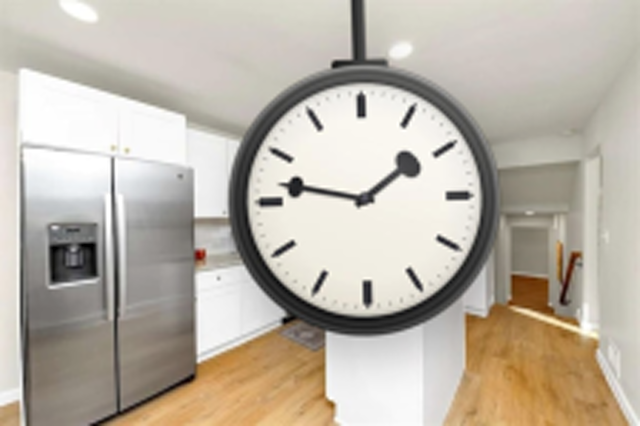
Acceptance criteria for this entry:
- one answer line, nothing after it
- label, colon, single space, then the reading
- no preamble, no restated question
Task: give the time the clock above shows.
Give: 1:47
